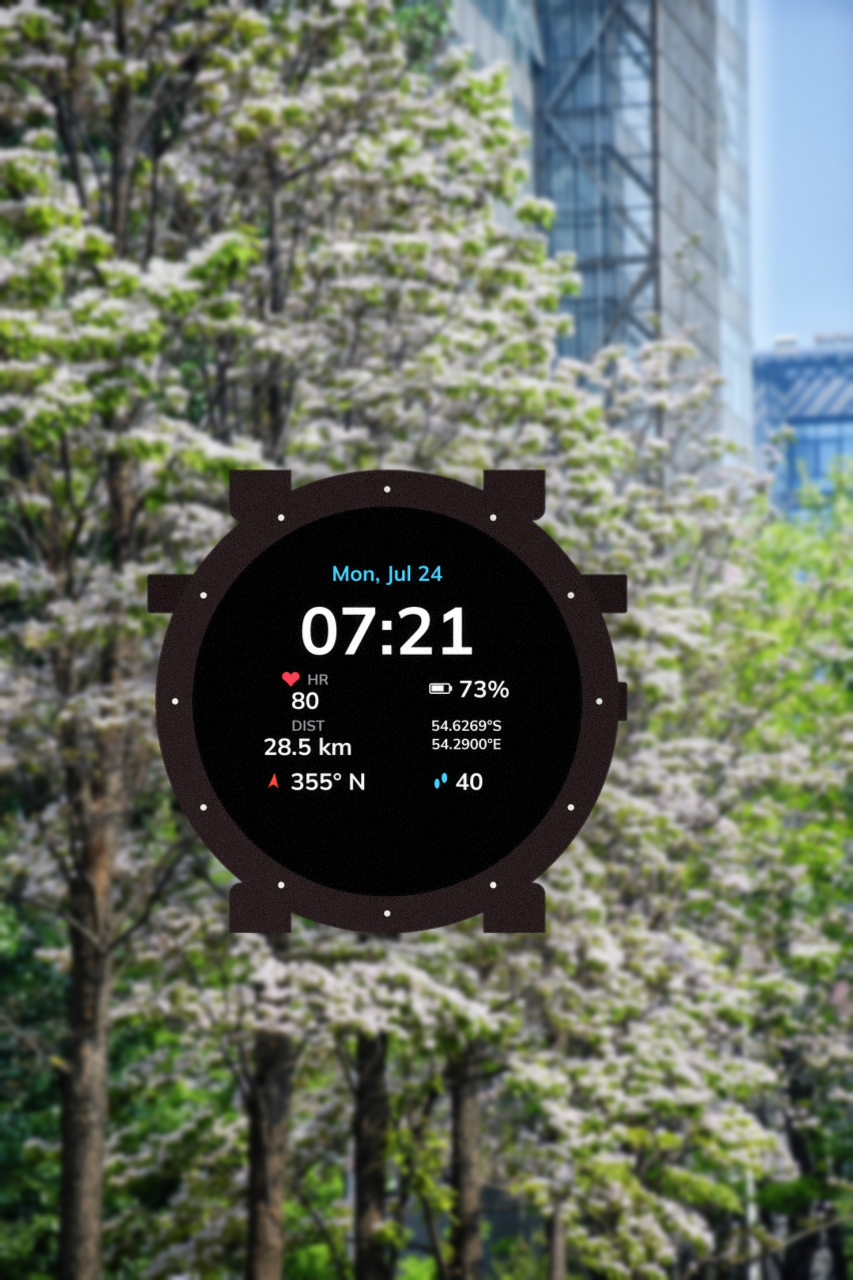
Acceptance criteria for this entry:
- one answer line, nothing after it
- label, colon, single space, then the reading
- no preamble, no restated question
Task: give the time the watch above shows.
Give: 7:21
